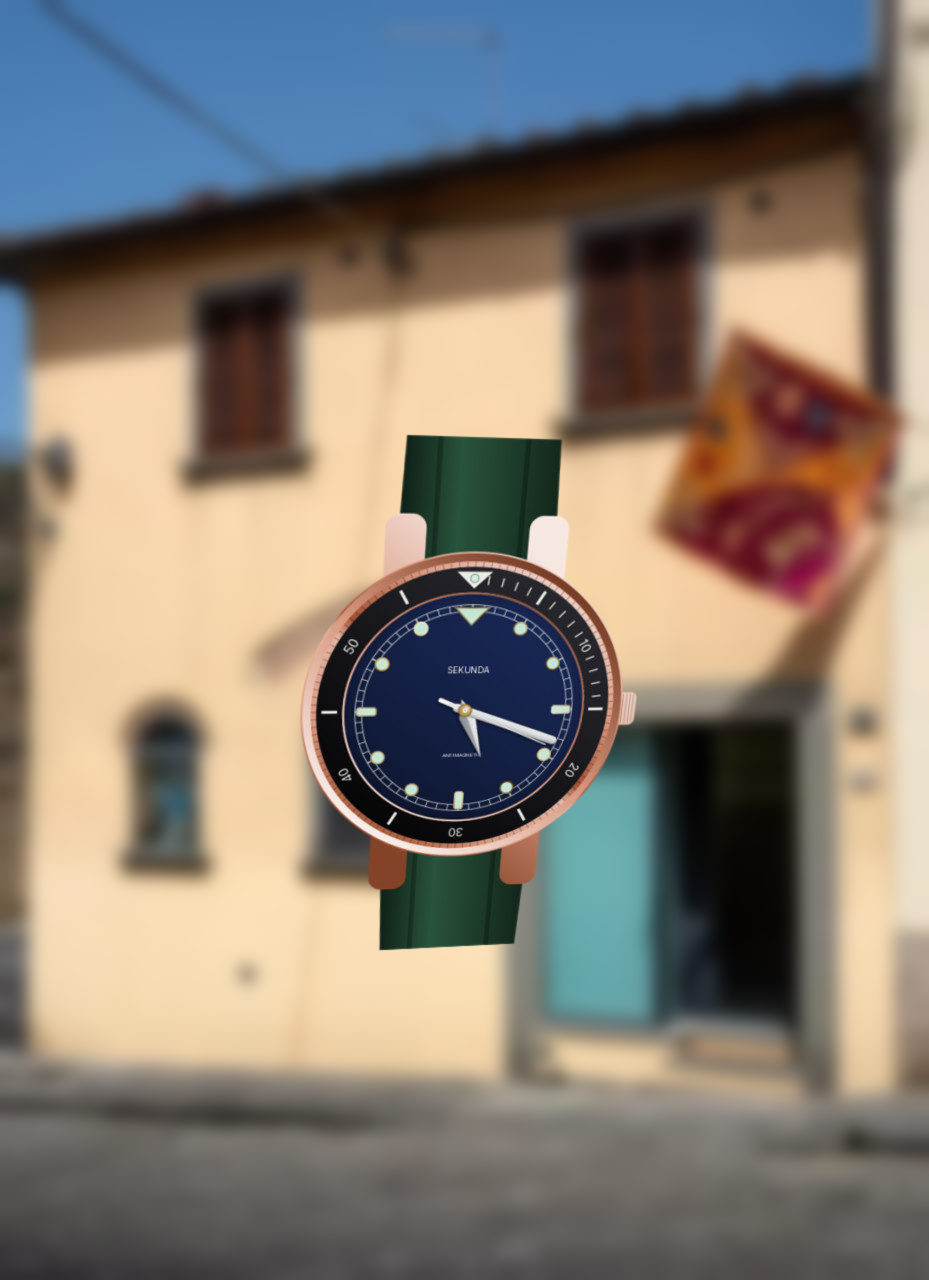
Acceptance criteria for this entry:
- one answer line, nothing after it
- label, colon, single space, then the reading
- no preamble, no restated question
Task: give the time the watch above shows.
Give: 5:18:19
